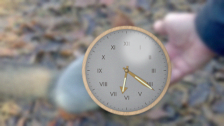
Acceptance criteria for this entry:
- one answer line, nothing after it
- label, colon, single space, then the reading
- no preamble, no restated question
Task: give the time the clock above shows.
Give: 6:21
